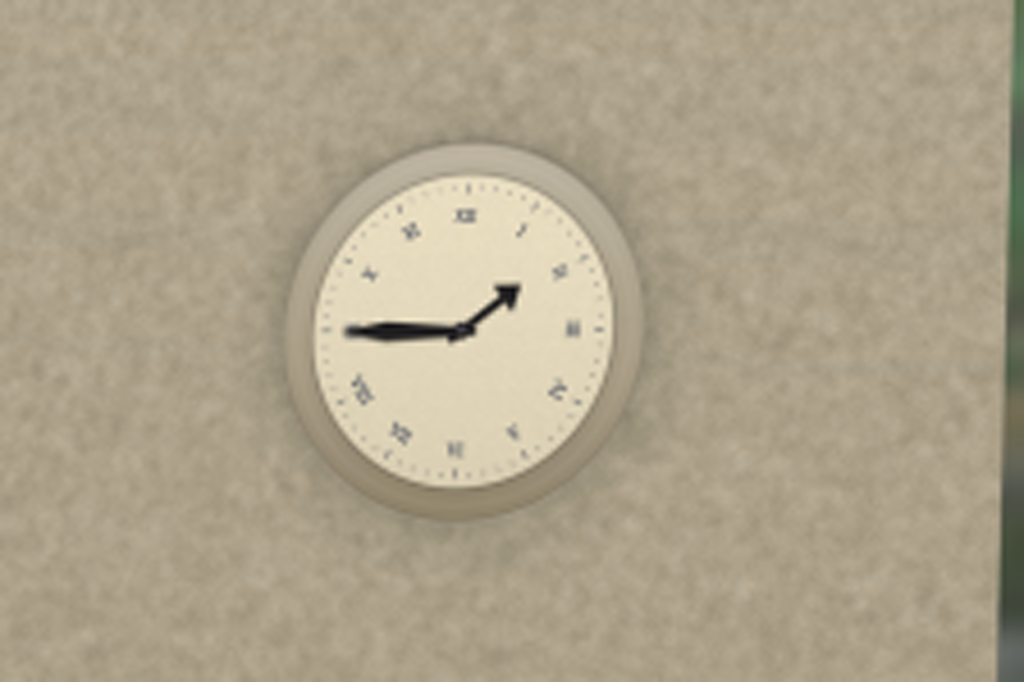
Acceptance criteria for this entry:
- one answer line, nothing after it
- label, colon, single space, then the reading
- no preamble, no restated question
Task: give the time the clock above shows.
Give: 1:45
